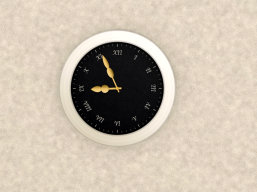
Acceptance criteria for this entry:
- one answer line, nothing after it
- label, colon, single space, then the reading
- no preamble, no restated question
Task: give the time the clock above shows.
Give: 8:56
